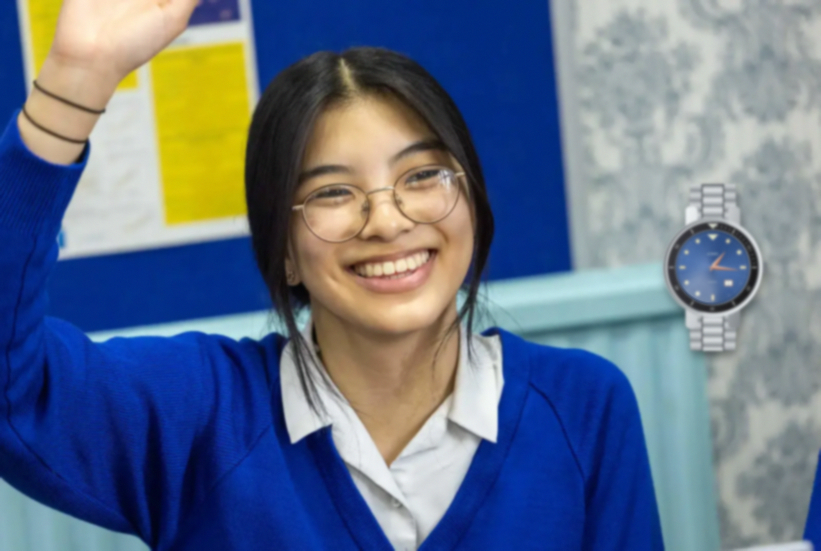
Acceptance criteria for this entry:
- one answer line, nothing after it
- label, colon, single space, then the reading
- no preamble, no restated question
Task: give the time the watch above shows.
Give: 1:16
